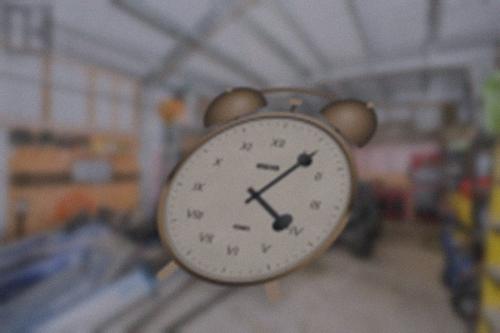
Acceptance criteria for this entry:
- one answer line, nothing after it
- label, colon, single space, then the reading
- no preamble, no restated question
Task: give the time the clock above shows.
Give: 4:06
